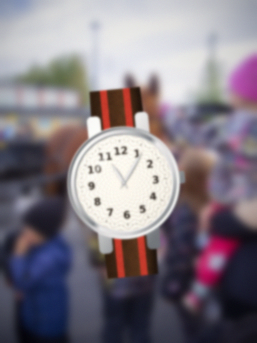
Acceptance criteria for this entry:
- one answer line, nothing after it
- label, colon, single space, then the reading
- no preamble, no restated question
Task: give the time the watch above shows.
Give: 11:06
